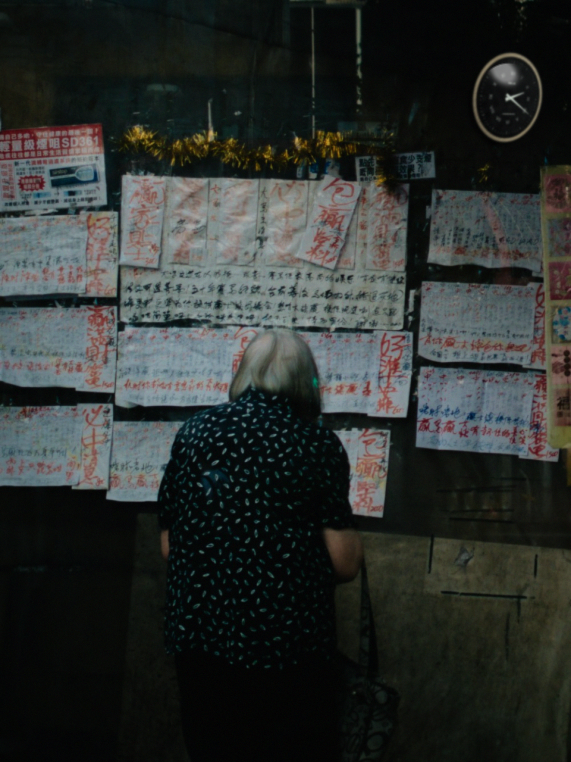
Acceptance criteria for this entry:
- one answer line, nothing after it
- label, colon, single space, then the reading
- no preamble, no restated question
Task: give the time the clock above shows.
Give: 2:20
